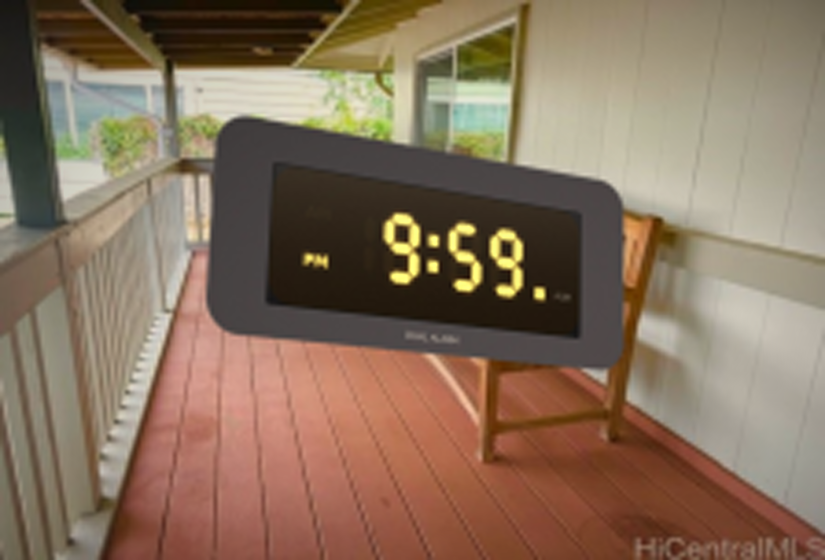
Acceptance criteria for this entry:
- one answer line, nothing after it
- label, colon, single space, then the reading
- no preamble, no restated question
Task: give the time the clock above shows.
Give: 9:59
